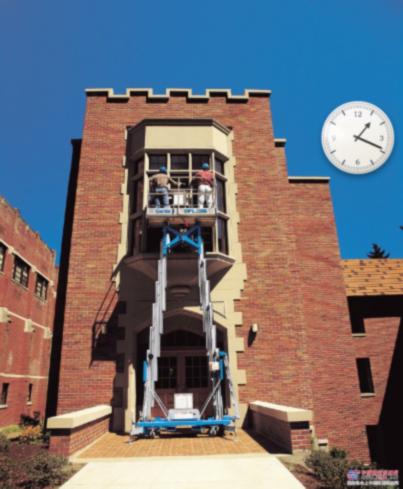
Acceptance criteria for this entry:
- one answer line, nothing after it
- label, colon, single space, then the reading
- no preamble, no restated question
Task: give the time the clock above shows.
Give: 1:19
